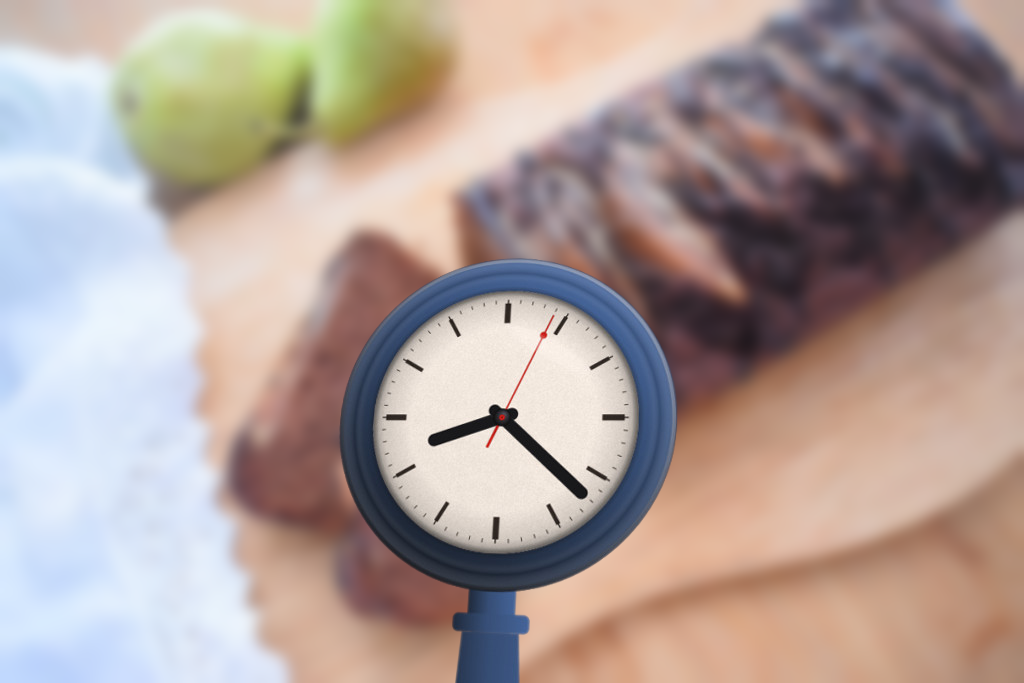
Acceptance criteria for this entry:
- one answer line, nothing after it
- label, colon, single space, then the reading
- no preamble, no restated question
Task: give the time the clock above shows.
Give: 8:22:04
